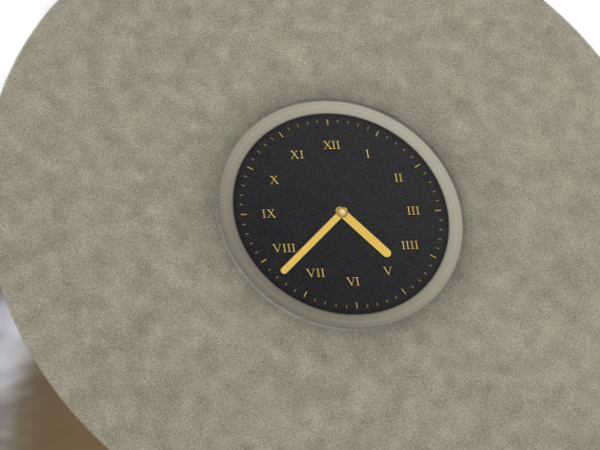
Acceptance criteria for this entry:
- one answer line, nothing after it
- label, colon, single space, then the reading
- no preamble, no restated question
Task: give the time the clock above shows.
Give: 4:38
